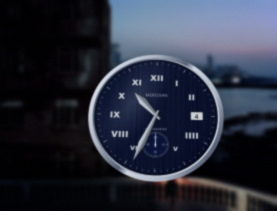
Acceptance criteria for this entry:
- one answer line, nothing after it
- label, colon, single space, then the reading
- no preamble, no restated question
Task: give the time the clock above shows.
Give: 10:34
